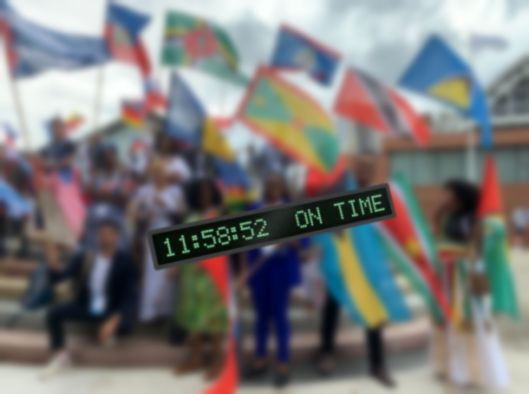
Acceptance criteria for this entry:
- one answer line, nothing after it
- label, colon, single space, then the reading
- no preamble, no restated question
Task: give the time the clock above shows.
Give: 11:58:52
